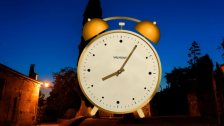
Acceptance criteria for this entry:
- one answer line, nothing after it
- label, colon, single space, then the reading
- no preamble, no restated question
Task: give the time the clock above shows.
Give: 8:05
